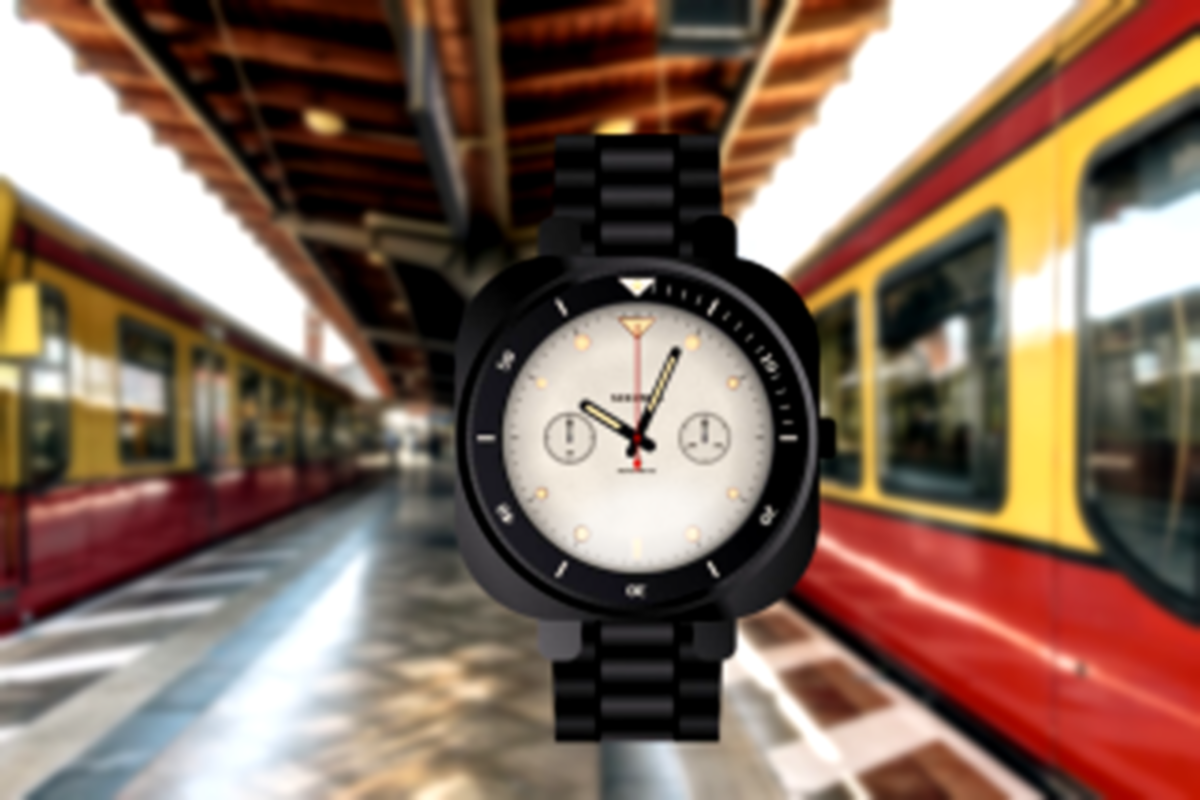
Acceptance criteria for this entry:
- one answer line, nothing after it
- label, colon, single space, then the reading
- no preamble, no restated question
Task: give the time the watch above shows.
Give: 10:04
